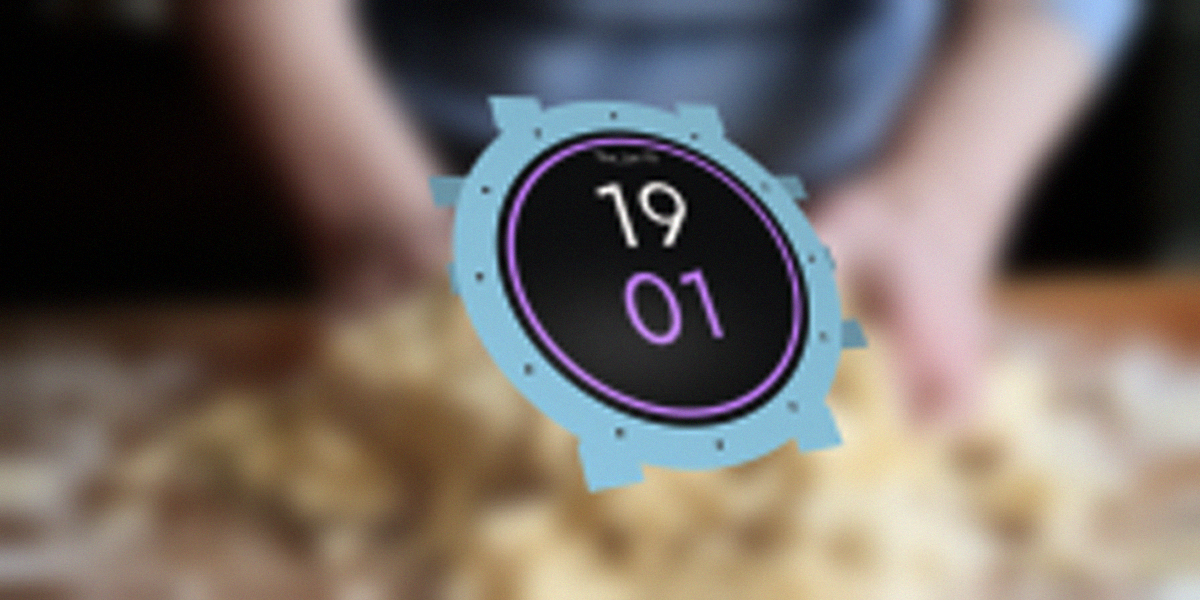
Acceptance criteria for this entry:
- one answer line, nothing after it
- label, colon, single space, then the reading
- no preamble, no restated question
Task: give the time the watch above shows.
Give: 19:01
